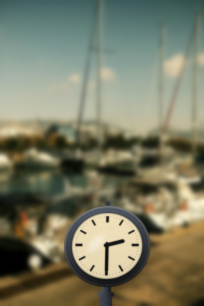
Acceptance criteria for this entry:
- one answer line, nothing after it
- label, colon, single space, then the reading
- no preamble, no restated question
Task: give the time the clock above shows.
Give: 2:30
